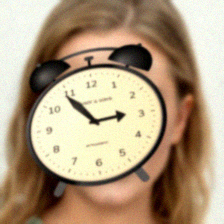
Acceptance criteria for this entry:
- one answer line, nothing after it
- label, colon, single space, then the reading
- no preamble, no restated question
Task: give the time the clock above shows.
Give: 2:54
